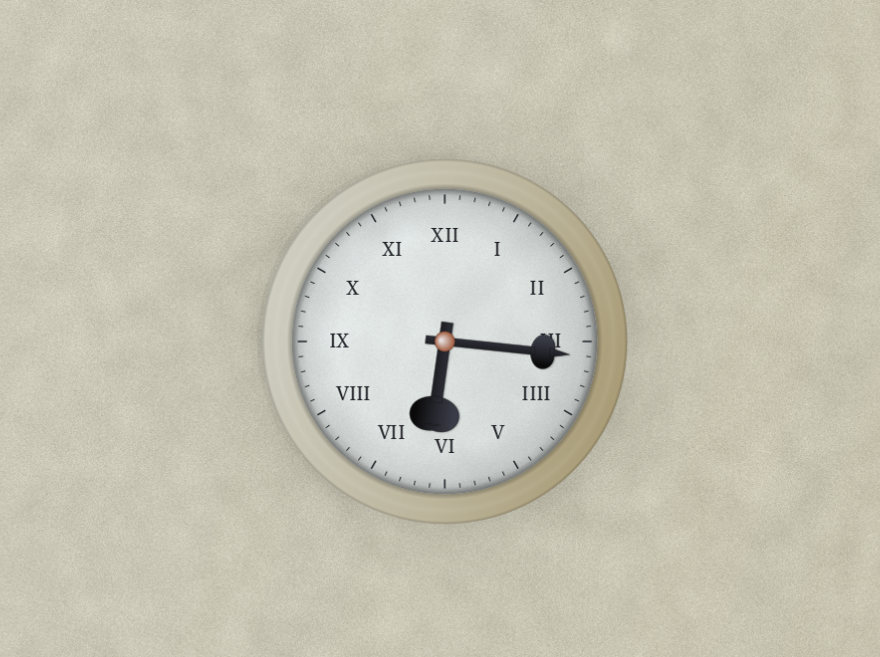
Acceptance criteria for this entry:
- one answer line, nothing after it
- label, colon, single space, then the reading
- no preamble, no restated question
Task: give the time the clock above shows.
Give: 6:16
